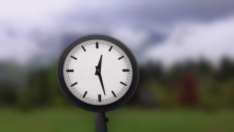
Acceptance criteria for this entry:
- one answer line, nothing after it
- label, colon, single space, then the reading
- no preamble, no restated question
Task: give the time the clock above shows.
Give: 12:28
